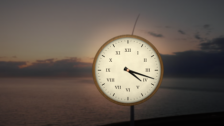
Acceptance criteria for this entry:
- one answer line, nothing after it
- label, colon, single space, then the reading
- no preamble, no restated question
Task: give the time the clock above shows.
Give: 4:18
